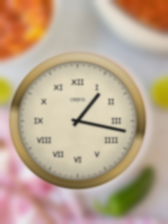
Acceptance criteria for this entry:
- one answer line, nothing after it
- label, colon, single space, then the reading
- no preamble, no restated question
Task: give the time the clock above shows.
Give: 1:17
